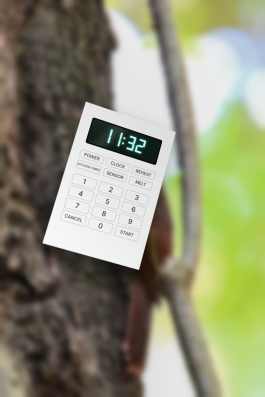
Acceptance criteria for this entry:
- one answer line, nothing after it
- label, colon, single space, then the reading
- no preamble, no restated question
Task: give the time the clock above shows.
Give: 11:32
